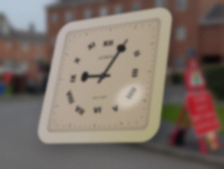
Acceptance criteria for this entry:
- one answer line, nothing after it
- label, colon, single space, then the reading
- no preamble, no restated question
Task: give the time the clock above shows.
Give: 9:05
